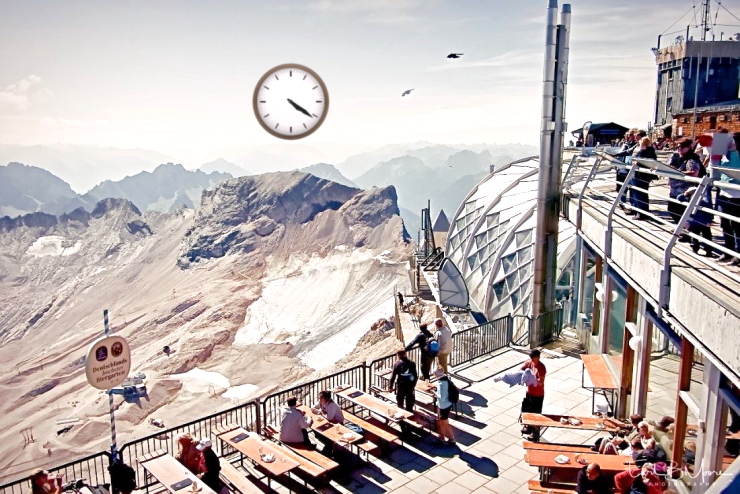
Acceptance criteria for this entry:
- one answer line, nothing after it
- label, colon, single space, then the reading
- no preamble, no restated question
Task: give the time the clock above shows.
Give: 4:21
